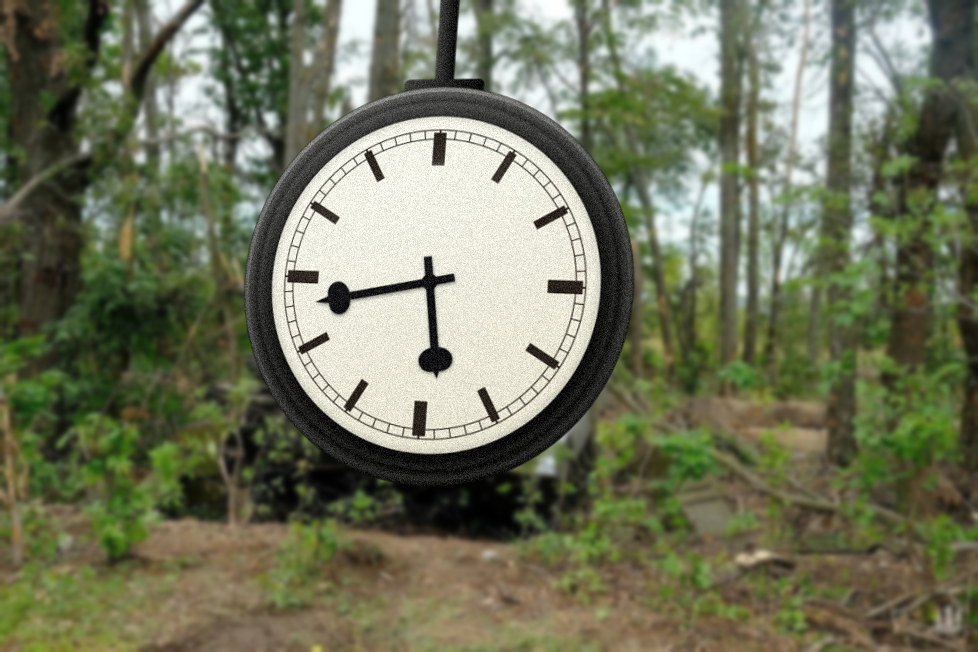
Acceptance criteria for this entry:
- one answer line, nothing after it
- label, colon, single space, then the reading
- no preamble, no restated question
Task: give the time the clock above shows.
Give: 5:43
